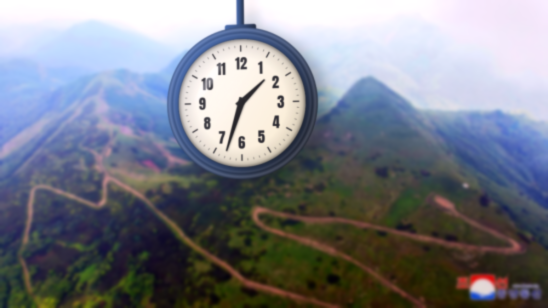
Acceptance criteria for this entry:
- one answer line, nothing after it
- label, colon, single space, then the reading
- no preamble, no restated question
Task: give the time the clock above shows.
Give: 1:33
